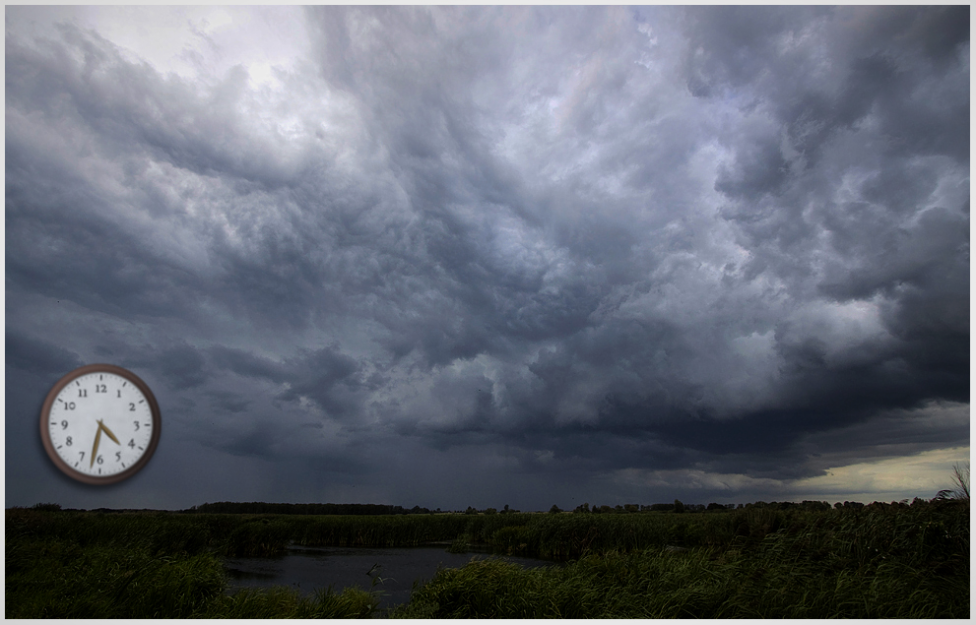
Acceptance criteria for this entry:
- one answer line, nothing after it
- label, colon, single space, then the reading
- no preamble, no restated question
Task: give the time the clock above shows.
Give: 4:32
